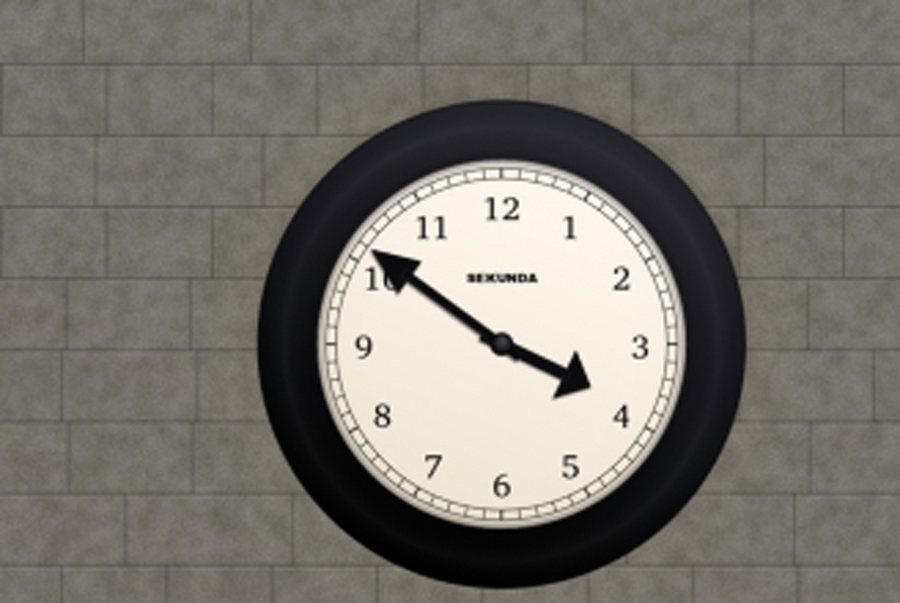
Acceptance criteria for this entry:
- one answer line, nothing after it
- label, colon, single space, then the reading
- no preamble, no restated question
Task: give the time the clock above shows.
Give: 3:51
